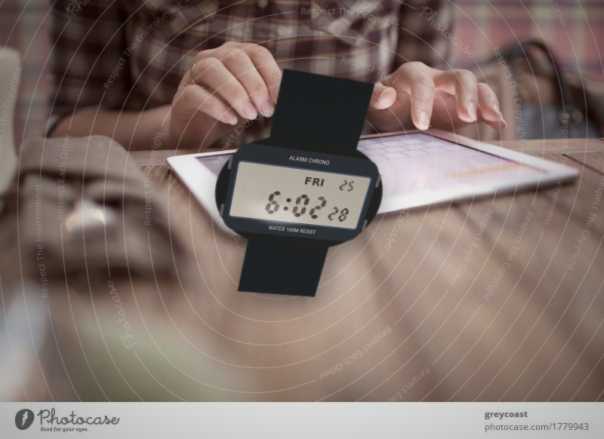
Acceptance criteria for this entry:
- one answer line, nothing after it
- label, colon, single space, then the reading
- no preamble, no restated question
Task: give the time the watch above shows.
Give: 6:02:28
